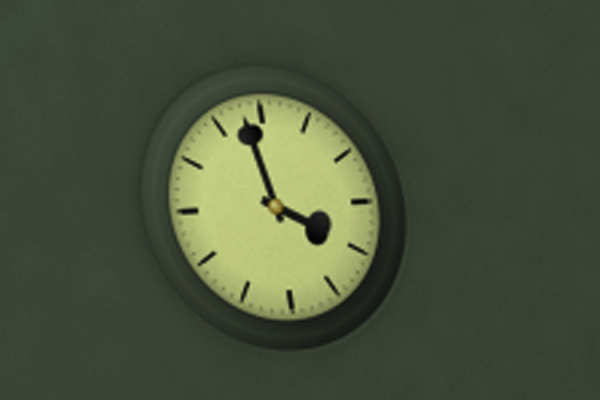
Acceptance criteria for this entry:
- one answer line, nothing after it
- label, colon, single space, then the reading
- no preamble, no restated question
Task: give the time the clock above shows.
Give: 3:58
